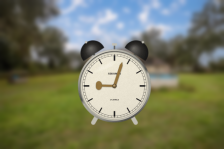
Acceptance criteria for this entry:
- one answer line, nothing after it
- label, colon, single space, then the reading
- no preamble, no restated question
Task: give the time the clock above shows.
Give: 9:03
